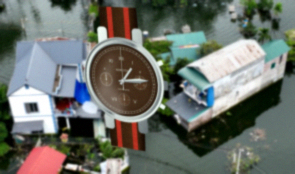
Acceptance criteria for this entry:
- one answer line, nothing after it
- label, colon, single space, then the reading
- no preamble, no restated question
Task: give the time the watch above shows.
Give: 1:14
